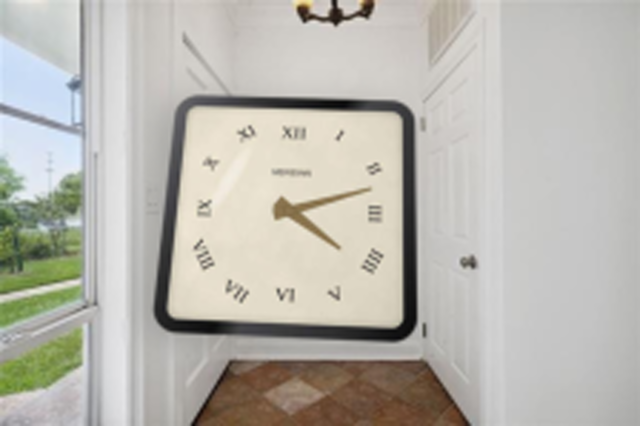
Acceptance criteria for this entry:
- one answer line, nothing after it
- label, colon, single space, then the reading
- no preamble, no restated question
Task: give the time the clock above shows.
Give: 4:12
